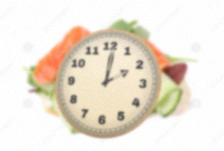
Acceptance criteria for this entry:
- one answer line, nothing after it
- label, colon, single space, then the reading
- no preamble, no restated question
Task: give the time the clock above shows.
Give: 2:01
